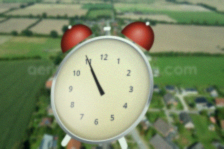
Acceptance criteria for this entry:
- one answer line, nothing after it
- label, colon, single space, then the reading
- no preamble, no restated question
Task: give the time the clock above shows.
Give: 10:55
